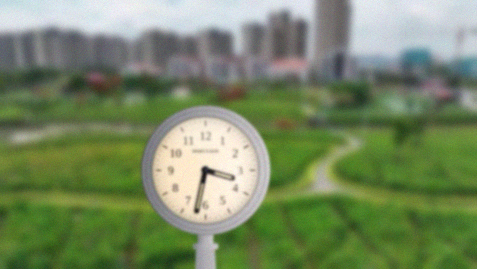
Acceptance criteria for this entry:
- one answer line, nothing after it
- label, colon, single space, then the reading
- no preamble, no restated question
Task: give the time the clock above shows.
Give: 3:32
